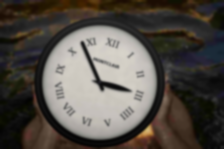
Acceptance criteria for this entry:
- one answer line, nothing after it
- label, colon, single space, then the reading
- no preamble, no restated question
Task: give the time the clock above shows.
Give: 2:53
